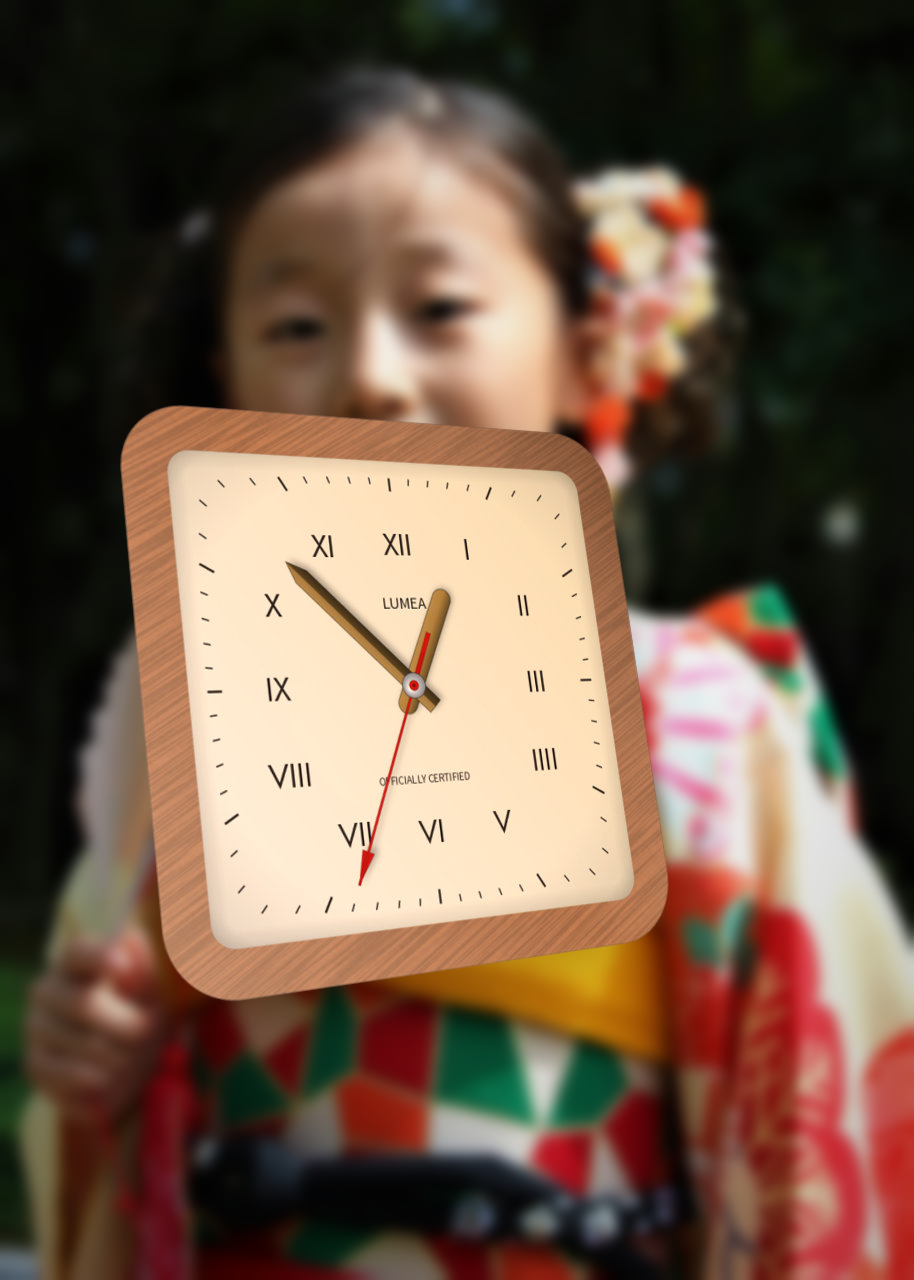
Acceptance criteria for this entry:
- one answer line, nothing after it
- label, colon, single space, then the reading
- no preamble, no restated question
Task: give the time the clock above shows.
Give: 12:52:34
